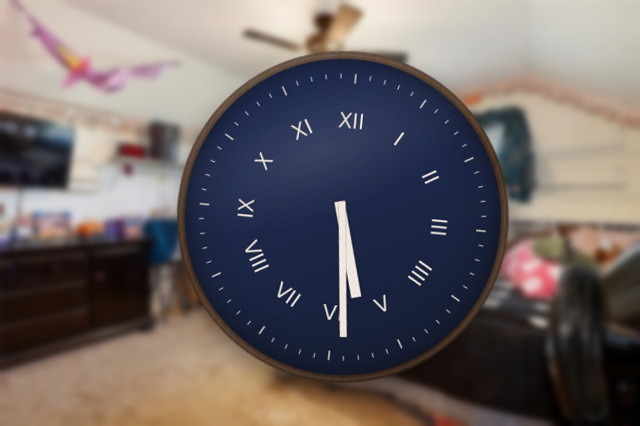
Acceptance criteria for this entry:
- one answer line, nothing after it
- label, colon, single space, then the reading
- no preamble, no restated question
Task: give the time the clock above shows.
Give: 5:29
